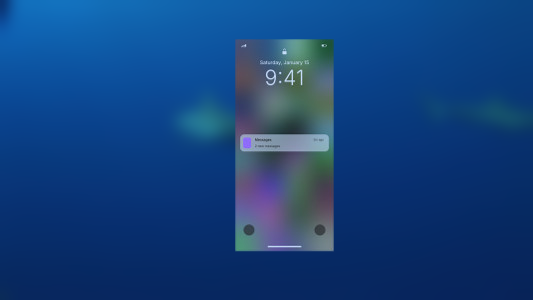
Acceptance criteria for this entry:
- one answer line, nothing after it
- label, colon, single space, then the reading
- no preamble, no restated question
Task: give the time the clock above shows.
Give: 9:41
